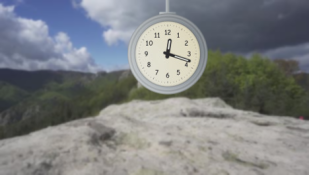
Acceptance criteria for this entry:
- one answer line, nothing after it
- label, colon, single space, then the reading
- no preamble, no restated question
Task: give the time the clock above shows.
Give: 12:18
